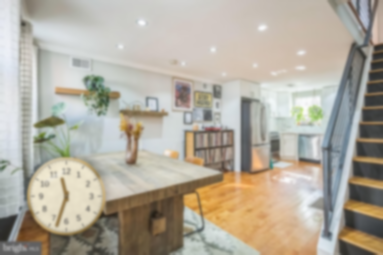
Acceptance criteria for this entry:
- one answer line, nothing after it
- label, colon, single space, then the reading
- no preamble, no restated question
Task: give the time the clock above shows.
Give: 11:33
